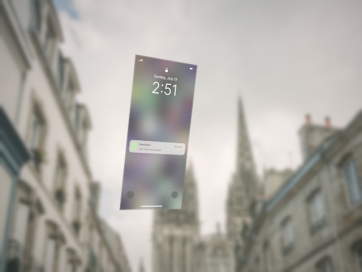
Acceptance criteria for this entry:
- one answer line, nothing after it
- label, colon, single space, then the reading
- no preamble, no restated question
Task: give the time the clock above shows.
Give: 2:51
